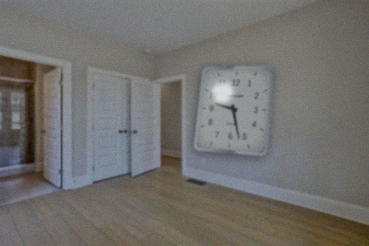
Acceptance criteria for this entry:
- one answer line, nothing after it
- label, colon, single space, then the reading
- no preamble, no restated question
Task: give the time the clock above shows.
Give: 9:27
